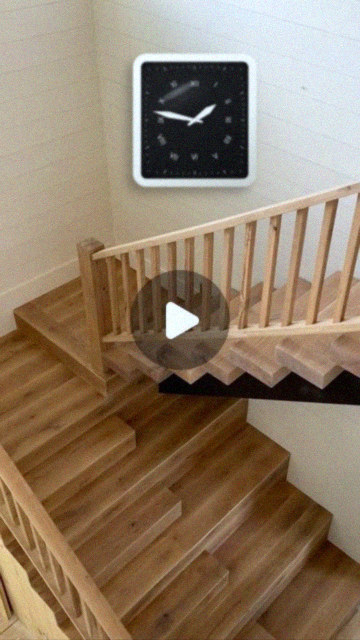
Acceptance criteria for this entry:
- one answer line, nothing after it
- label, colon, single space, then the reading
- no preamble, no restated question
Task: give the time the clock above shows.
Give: 1:47
